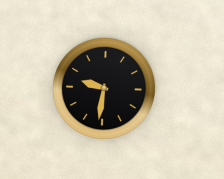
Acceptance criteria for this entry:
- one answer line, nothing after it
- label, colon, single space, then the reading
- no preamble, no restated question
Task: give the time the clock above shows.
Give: 9:31
